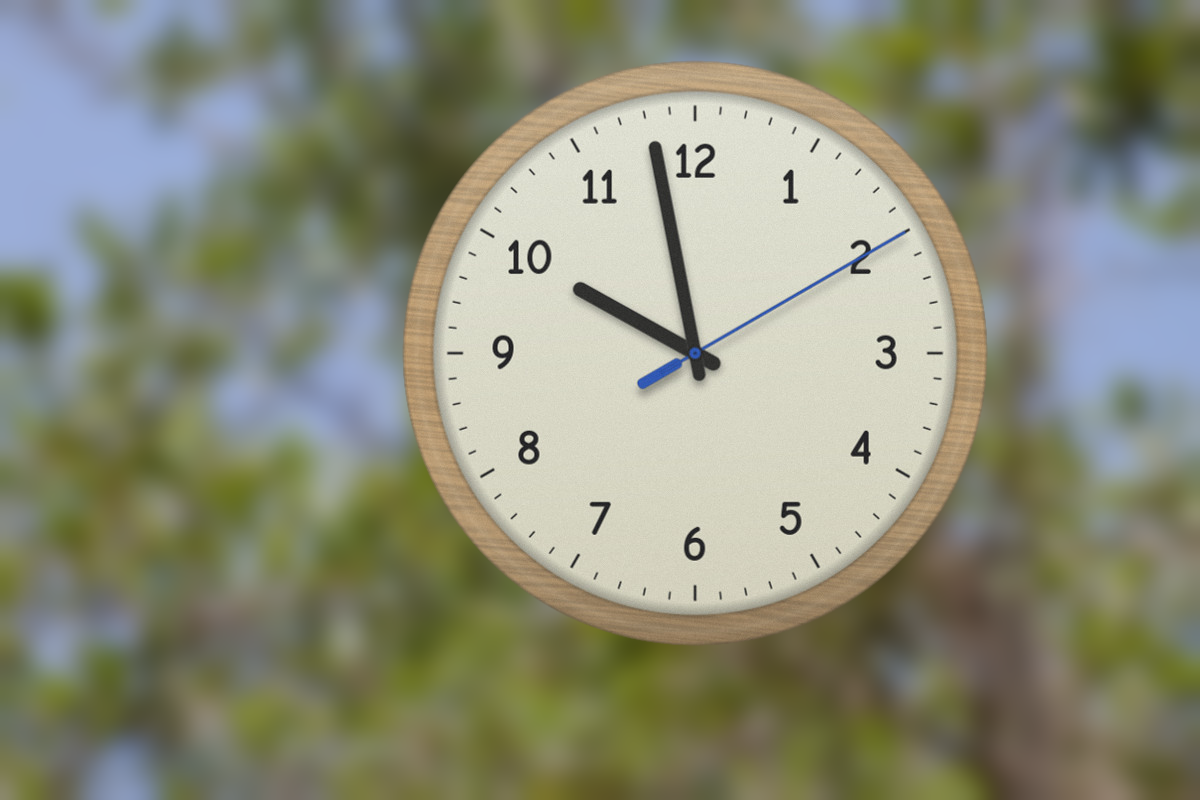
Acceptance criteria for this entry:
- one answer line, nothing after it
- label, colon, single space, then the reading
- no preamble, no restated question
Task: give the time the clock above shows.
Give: 9:58:10
